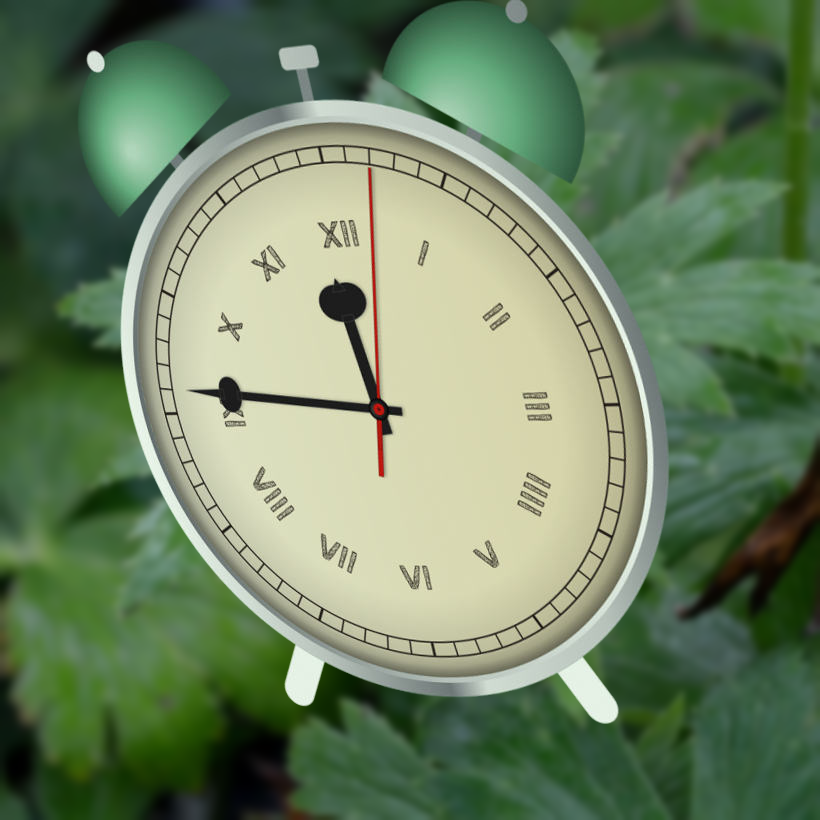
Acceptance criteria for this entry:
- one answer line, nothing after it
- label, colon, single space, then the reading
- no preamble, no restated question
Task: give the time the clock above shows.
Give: 11:46:02
